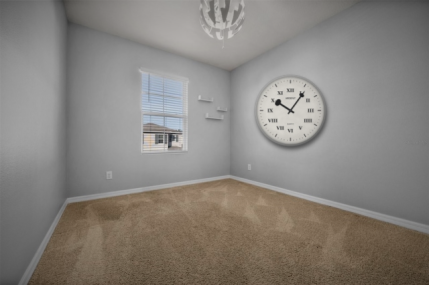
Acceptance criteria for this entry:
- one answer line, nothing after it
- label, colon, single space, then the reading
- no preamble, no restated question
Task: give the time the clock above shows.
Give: 10:06
